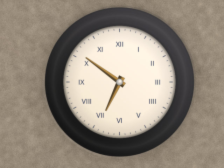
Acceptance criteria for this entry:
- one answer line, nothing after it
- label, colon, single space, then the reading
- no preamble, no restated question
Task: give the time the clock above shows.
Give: 6:51
